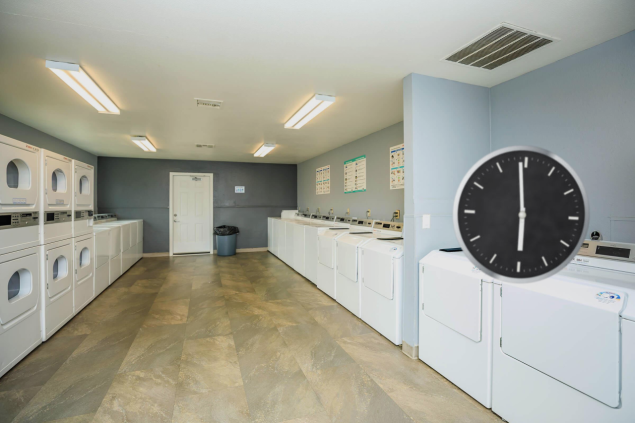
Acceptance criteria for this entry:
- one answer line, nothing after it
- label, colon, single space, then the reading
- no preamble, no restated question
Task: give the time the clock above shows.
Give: 5:59
